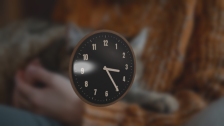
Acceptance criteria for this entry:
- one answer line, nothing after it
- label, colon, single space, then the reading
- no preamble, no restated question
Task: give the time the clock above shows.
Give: 3:25
